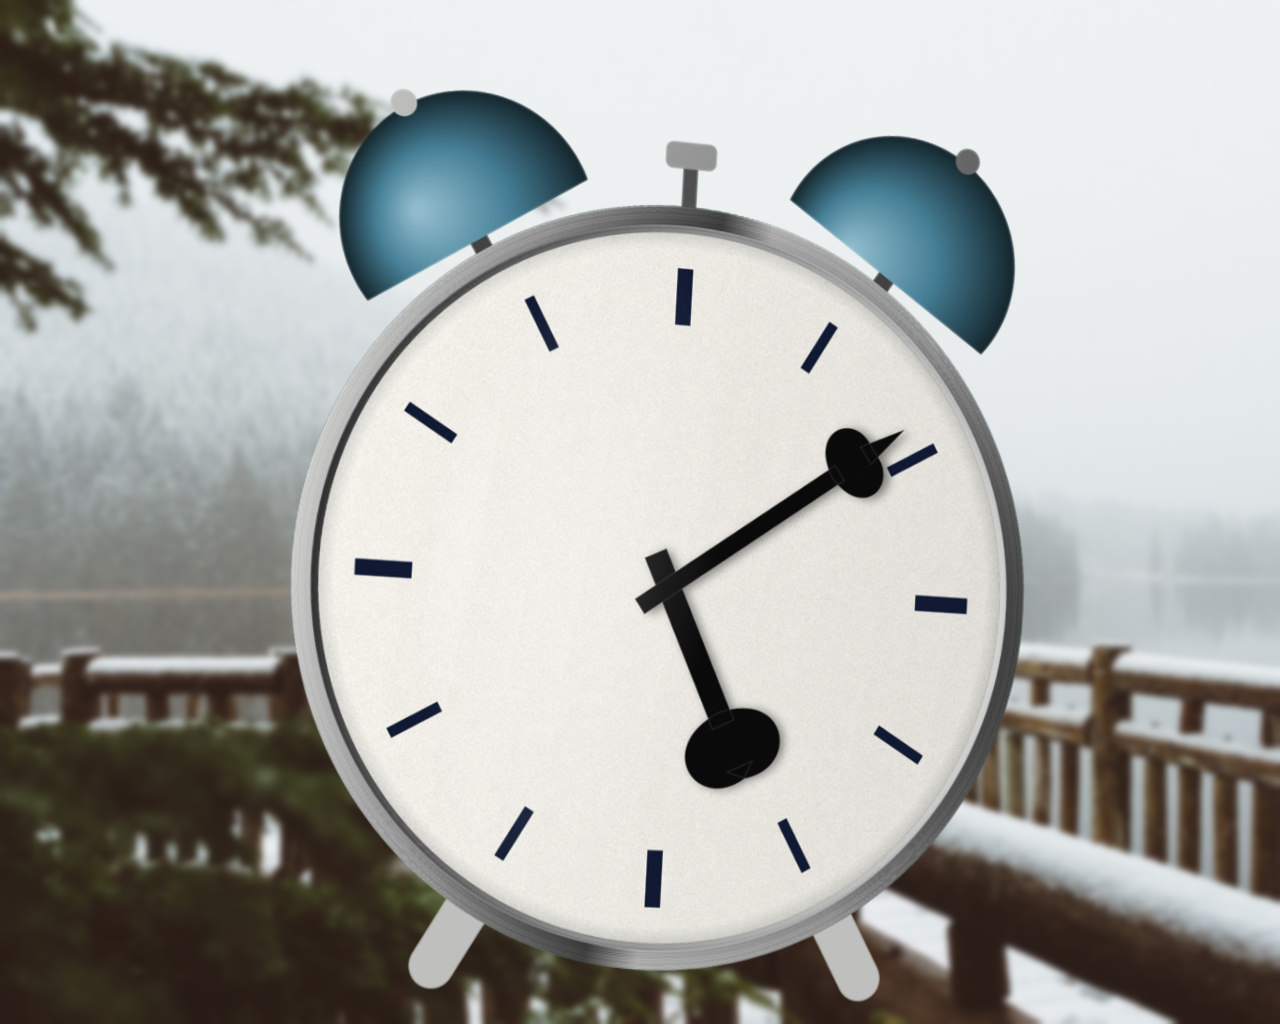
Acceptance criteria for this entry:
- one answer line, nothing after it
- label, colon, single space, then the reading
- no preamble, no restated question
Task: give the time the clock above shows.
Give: 5:09
